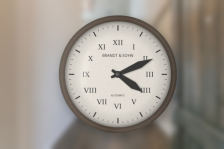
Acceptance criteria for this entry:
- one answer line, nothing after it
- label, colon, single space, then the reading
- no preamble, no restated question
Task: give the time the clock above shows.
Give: 4:11
